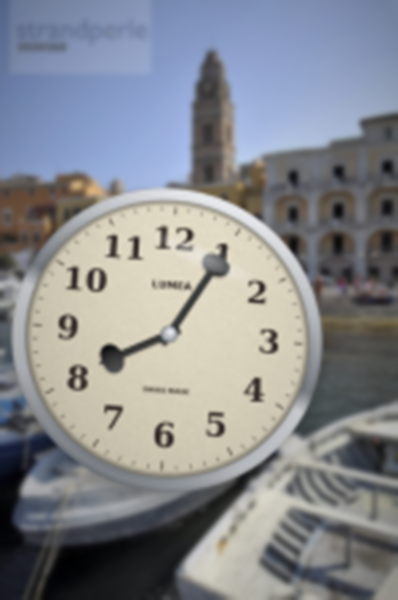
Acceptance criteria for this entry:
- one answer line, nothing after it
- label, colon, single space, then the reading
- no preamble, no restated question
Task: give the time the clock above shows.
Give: 8:05
